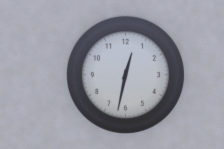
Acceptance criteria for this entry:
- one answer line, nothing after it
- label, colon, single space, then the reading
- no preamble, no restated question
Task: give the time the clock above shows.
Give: 12:32
